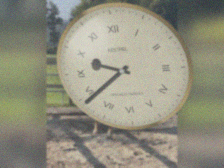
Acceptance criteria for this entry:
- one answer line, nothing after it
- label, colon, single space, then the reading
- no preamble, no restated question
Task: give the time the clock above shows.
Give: 9:39
